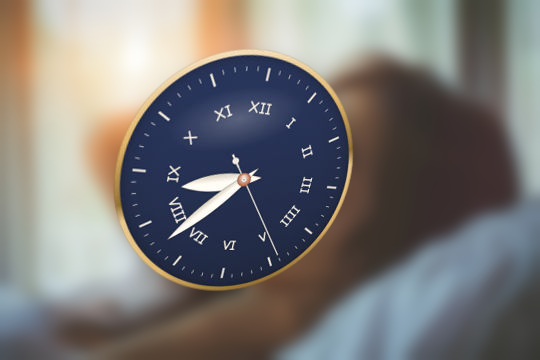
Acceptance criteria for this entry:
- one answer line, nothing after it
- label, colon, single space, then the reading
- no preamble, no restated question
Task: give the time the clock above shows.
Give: 8:37:24
